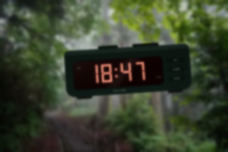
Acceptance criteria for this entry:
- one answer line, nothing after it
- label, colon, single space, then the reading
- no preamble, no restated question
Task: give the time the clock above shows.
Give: 18:47
